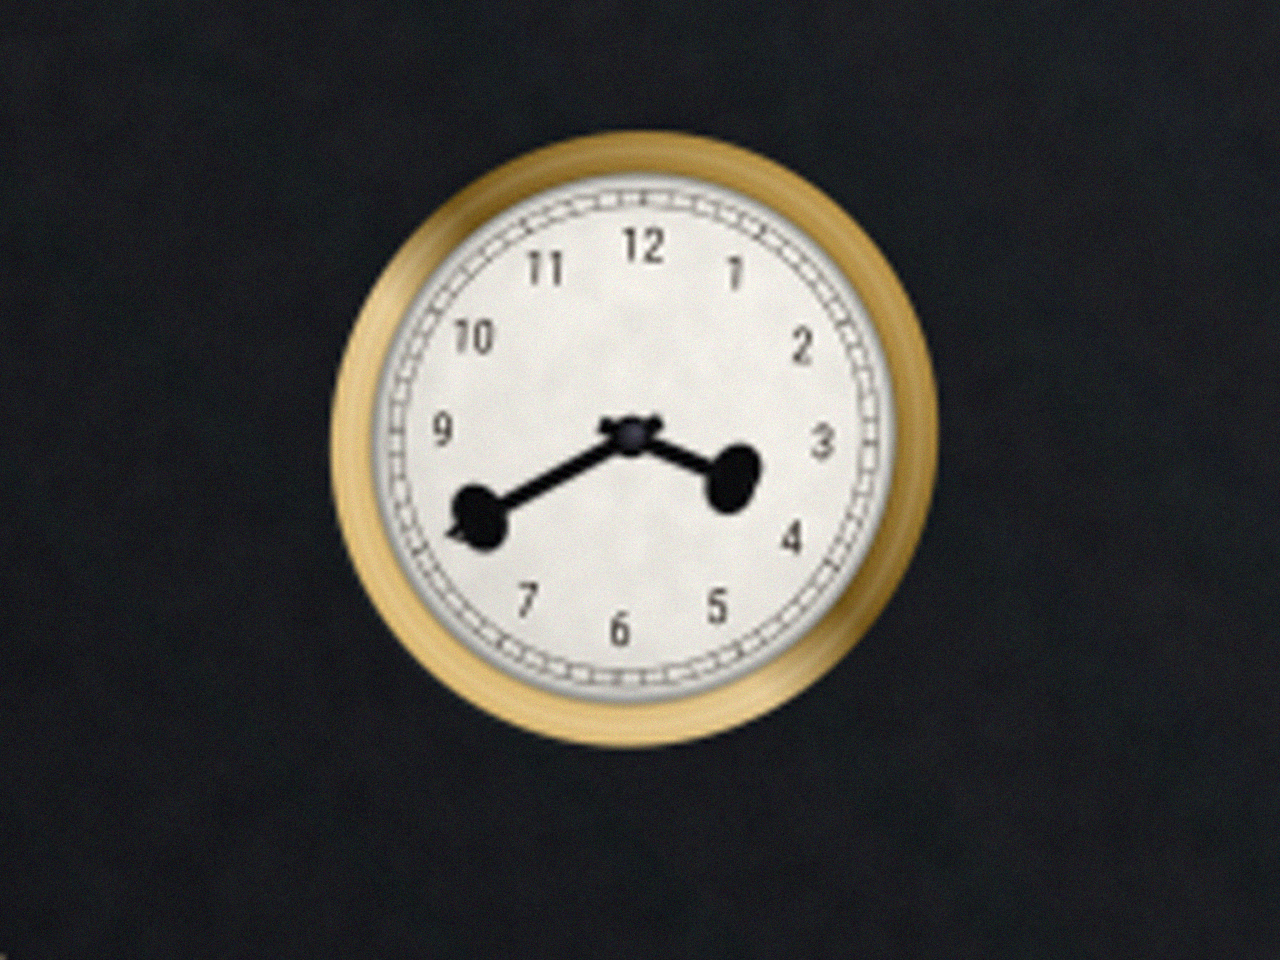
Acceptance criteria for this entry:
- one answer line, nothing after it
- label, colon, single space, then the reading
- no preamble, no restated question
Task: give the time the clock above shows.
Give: 3:40
